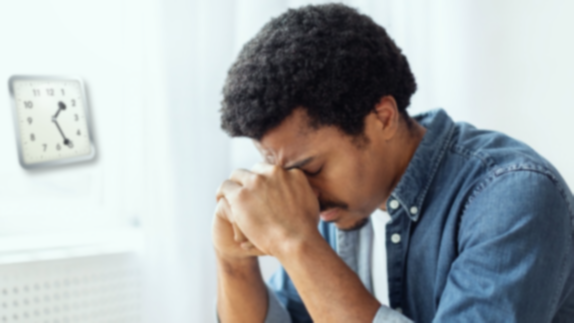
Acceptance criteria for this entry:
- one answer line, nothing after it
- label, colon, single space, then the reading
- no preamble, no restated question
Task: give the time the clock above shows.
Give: 1:26
